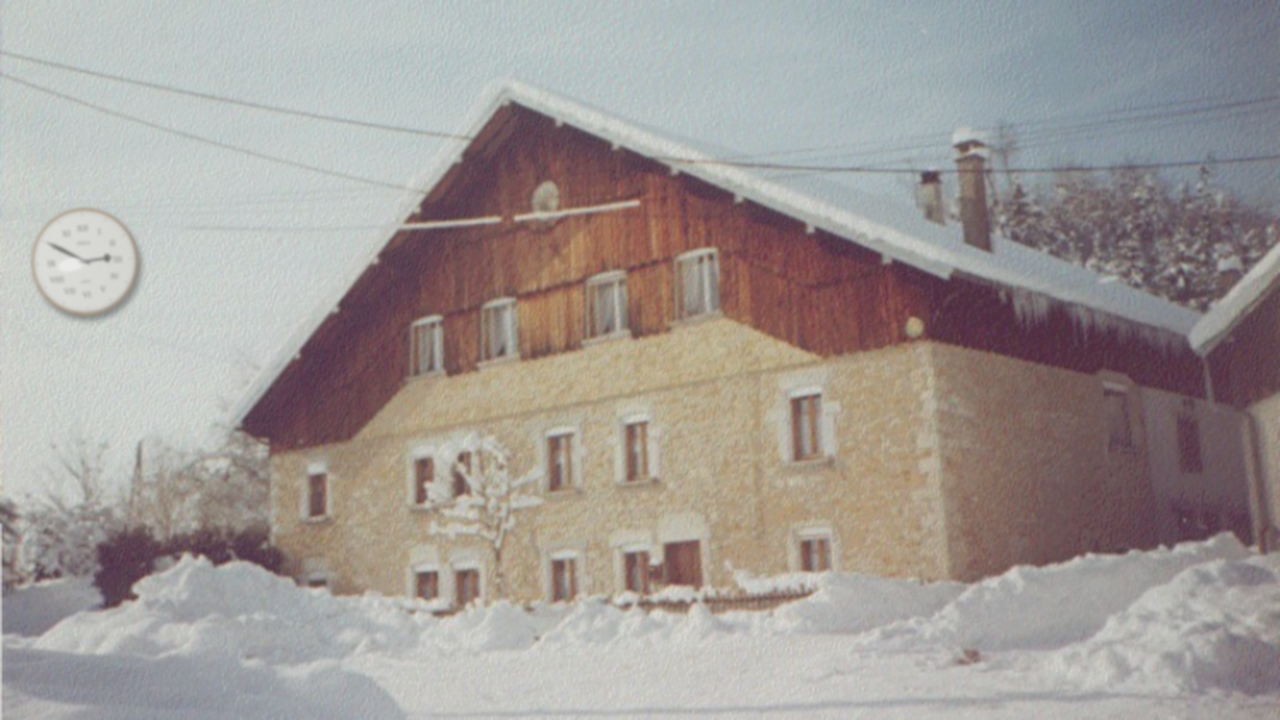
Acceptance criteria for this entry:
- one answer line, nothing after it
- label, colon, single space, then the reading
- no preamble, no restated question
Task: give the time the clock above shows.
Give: 2:50
